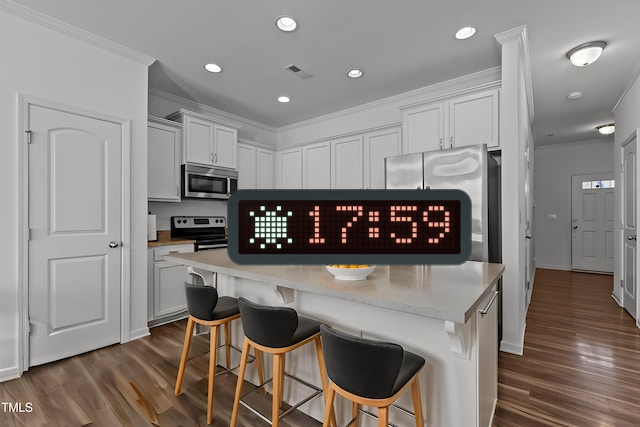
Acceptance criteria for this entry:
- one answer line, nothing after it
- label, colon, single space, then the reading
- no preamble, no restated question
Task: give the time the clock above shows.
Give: 17:59
